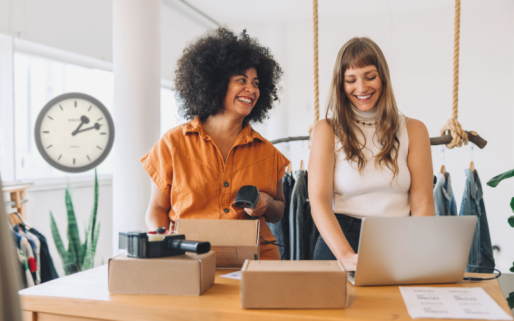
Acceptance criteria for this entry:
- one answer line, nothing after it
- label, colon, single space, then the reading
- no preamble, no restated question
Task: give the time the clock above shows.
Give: 1:12
